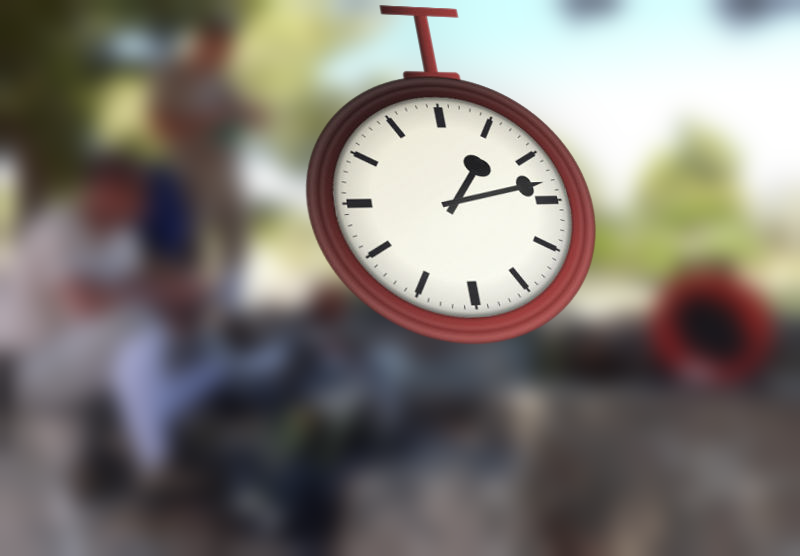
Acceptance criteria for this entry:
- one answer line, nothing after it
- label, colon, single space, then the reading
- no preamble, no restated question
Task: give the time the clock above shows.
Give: 1:13
